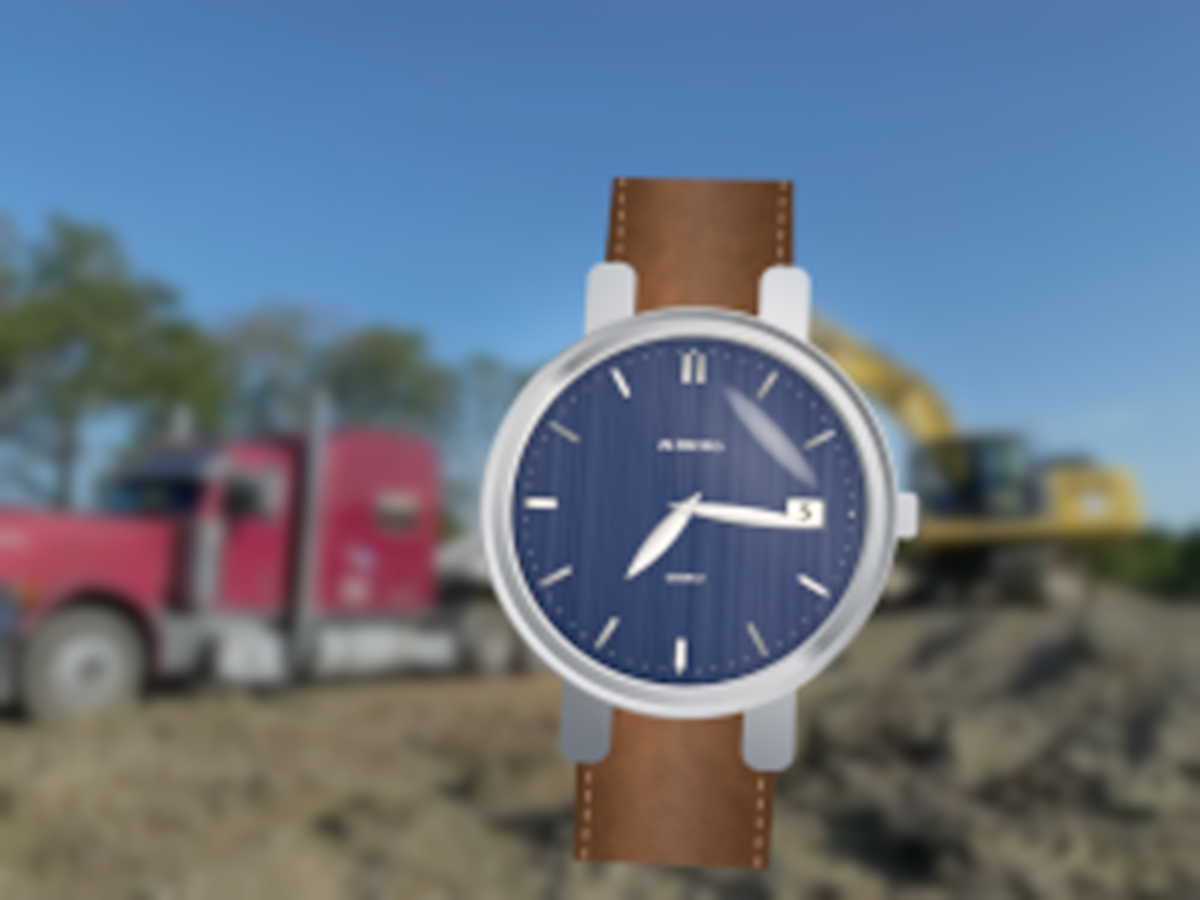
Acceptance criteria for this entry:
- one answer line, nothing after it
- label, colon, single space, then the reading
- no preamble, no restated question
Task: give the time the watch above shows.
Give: 7:16
